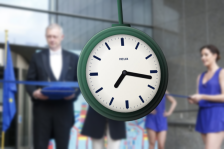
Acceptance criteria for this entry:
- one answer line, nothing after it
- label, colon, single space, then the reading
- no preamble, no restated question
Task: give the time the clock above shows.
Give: 7:17
